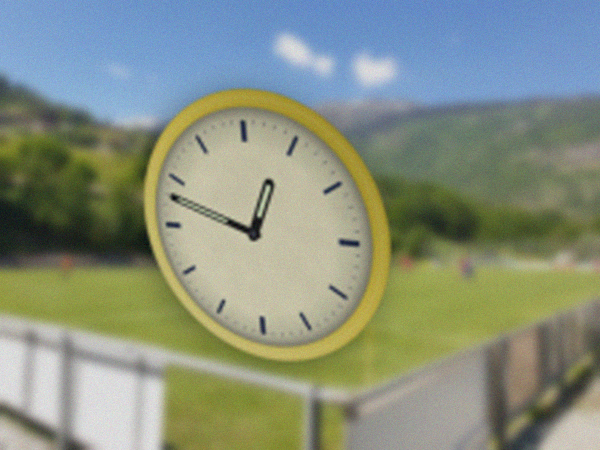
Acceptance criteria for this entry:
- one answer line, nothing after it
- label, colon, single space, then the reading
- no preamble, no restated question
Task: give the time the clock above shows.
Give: 12:48
